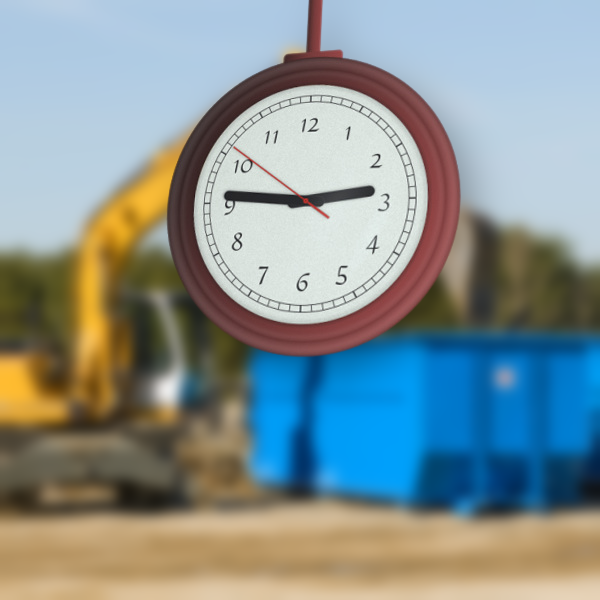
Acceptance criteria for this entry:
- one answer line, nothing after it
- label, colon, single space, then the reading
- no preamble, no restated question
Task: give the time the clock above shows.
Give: 2:45:51
